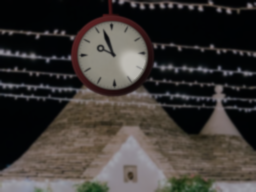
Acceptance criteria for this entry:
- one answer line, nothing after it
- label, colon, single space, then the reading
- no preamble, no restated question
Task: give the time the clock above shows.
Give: 9:57
